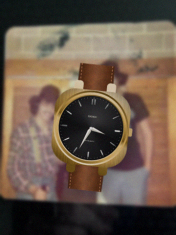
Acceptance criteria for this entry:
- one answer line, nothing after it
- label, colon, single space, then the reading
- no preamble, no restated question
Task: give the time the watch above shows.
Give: 3:34
